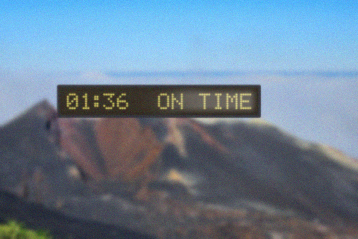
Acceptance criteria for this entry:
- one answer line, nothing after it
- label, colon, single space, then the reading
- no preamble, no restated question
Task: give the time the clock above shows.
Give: 1:36
